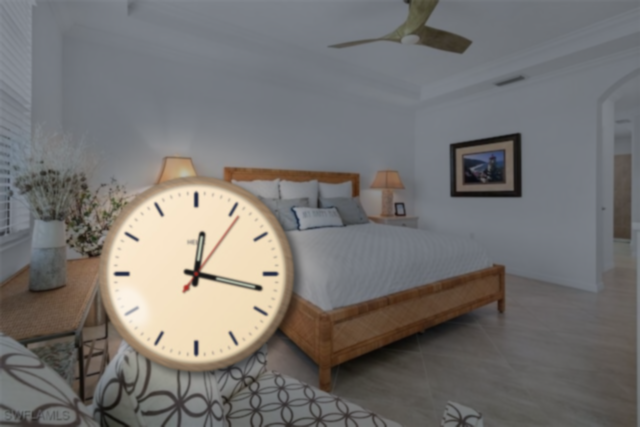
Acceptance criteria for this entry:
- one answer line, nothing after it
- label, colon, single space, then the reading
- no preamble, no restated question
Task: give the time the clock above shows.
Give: 12:17:06
